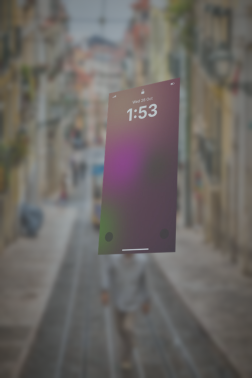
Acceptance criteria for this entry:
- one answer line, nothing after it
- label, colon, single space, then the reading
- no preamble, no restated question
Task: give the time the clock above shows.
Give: 1:53
